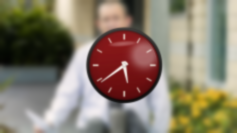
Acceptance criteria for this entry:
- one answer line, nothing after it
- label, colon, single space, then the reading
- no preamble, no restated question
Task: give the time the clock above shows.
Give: 5:39
